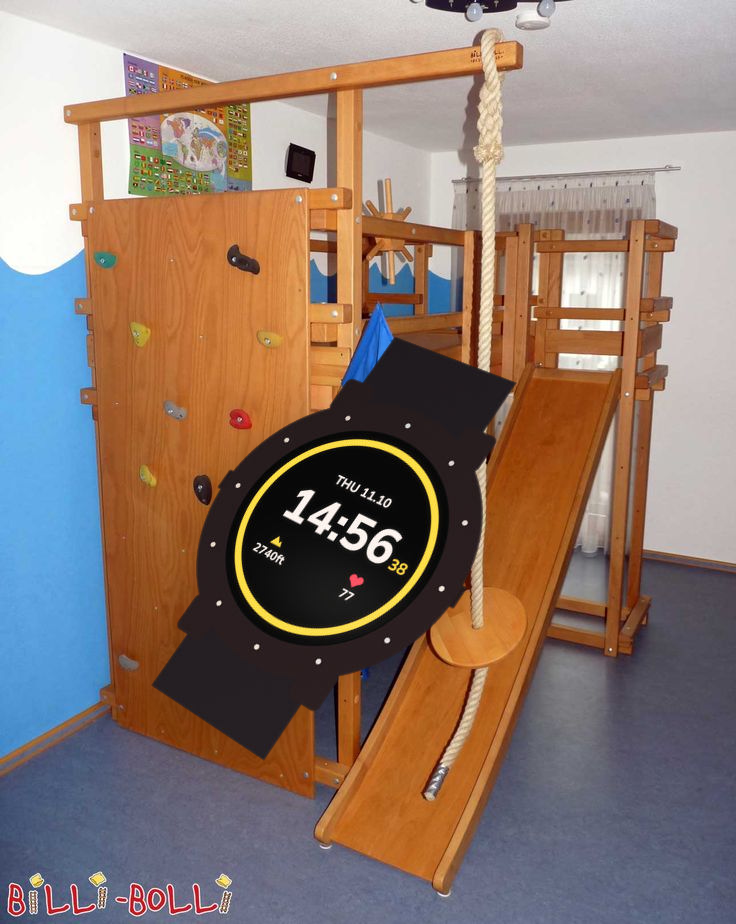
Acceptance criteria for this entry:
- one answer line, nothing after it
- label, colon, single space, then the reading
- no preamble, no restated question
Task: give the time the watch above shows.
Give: 14:56:38
